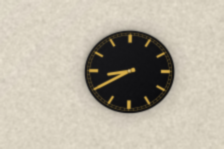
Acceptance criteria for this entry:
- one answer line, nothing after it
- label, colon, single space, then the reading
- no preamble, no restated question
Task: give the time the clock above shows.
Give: 8:40
